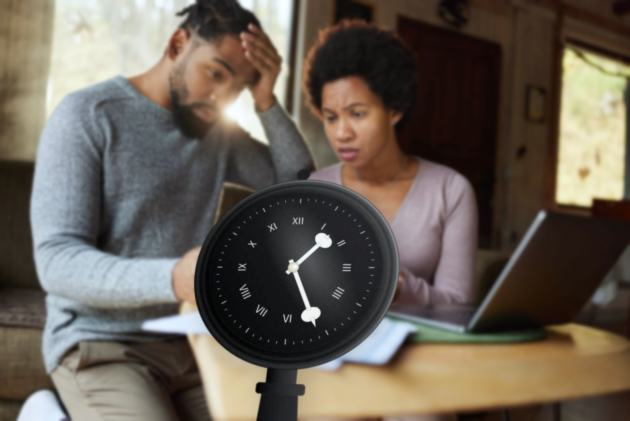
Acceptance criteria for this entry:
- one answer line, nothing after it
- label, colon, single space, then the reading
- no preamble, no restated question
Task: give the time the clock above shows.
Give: 1:26
